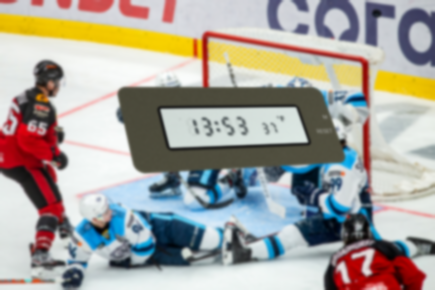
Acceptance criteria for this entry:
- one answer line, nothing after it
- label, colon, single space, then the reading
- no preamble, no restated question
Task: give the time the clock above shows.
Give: 13:53
